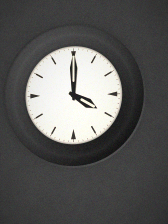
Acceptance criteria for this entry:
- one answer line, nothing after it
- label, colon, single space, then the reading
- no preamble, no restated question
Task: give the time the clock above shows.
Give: 4:00
